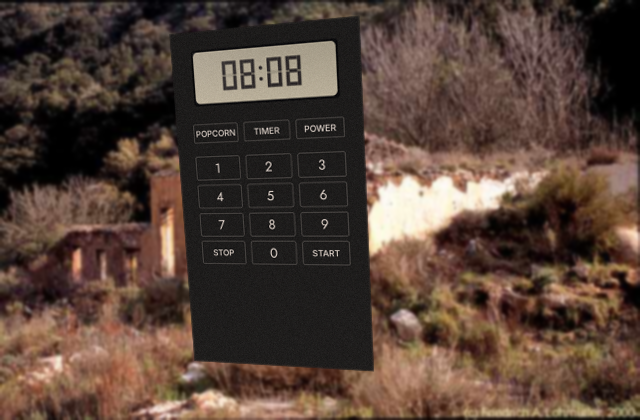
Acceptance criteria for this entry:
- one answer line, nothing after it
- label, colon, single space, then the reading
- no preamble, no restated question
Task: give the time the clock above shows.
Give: 8:08
